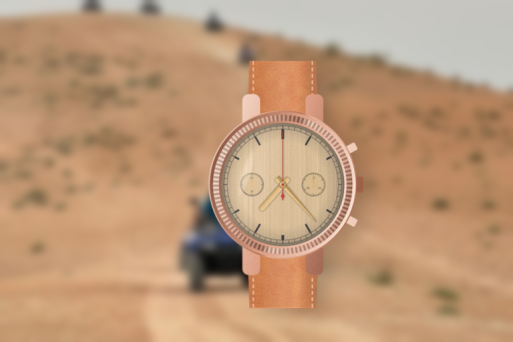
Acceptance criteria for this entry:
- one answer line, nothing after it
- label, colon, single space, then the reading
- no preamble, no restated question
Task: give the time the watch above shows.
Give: 7:23
